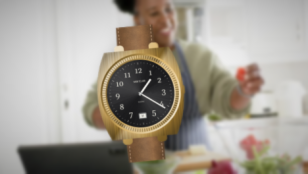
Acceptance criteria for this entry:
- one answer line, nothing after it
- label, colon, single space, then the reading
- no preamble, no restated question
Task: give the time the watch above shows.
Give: 1:21
